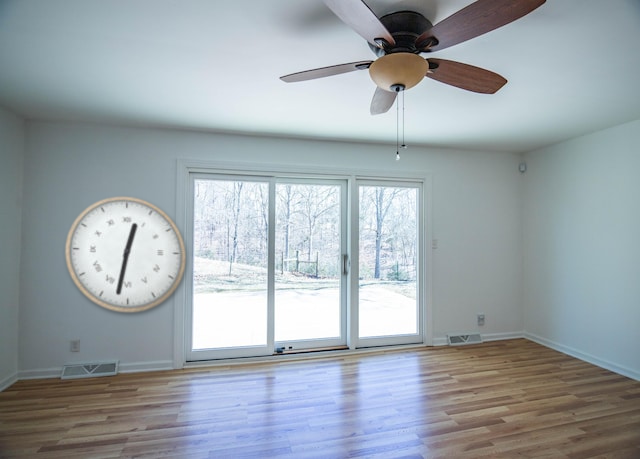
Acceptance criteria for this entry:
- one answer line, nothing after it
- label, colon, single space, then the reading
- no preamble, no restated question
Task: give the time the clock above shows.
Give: 12:32
